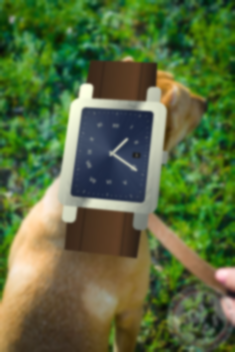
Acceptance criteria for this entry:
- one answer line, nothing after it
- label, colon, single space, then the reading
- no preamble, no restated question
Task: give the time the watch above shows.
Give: 1:20
